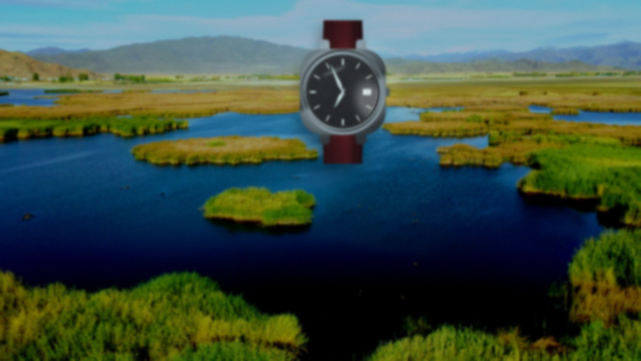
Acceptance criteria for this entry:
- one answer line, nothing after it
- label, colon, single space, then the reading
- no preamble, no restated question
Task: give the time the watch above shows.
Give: 6:56
